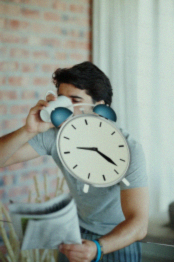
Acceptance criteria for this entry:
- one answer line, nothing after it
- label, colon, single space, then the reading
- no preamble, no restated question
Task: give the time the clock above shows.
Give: 9:23
